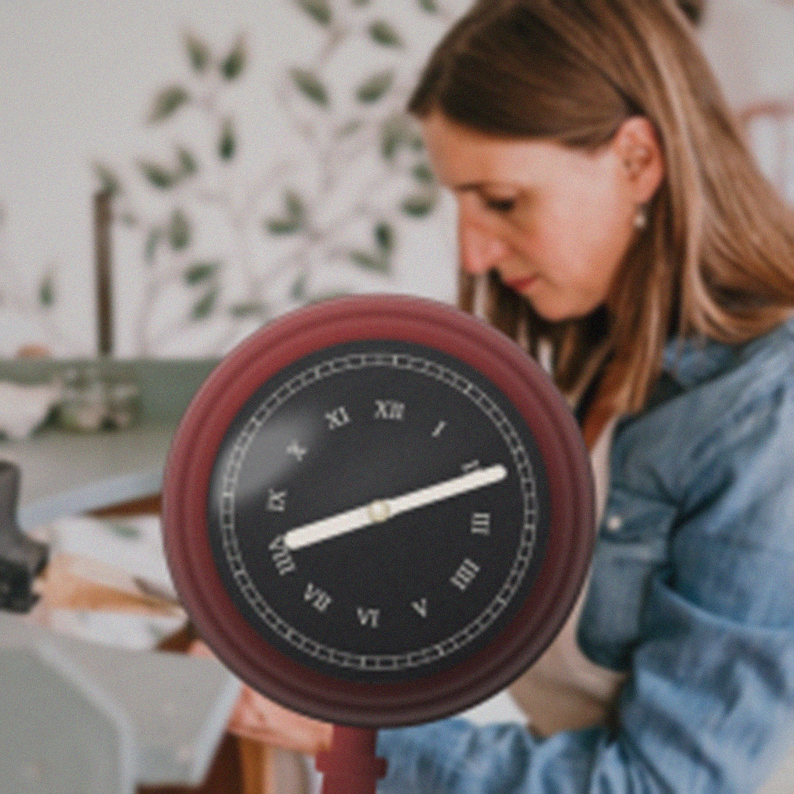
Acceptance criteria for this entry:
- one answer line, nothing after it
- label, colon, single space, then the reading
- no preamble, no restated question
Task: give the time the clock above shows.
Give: 8:11
